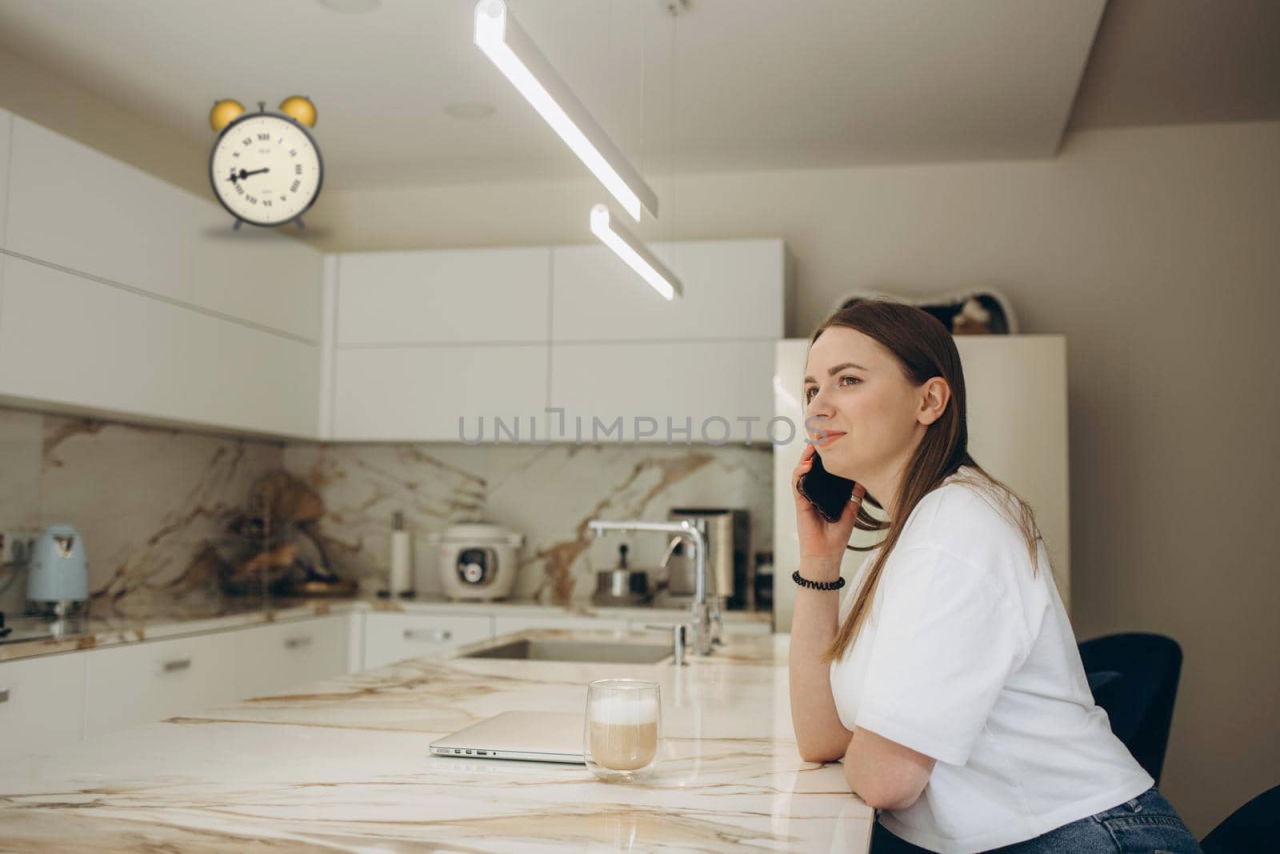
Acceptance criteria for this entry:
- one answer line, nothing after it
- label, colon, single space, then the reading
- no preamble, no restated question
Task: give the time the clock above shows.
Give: 8:43
